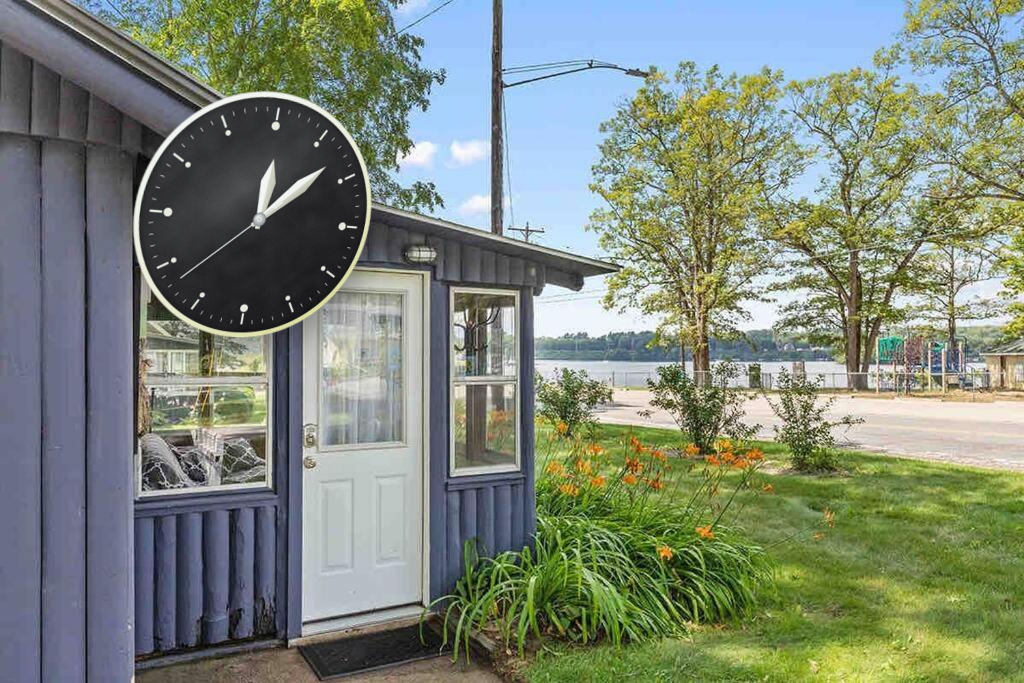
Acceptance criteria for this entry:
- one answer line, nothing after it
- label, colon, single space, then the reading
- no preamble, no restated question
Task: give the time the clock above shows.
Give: 12:07:38
